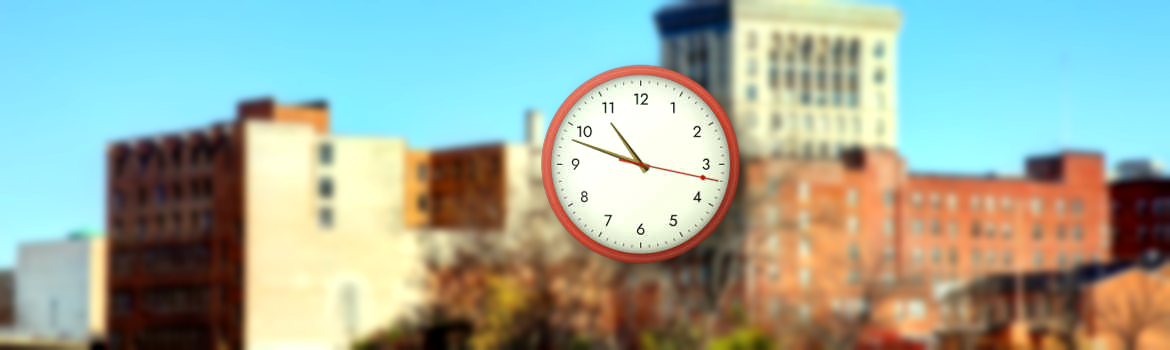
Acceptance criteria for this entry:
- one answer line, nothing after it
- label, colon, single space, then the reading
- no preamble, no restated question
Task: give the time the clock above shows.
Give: 10:48:17
